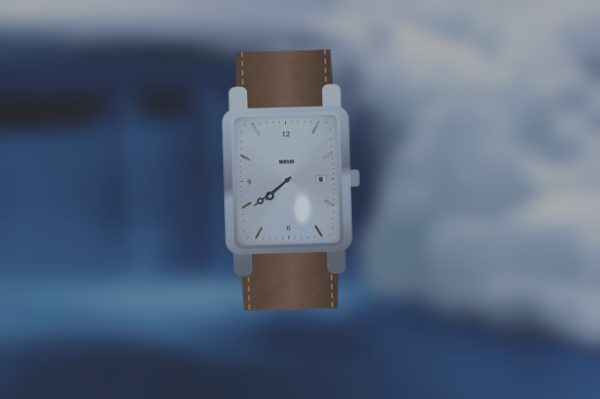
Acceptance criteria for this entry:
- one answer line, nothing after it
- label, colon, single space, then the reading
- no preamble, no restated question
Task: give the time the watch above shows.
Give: 7:39
